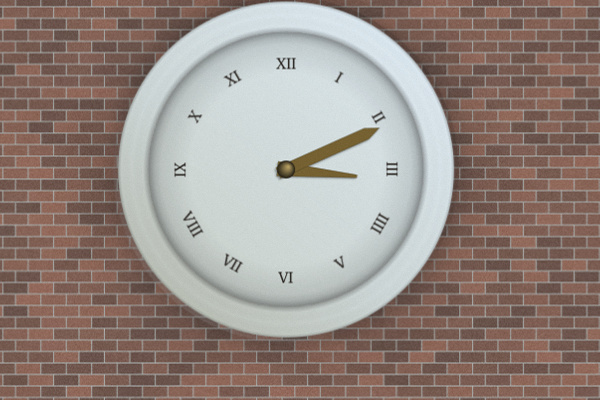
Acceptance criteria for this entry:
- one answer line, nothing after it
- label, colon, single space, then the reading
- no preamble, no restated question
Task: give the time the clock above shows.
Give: 3:11
